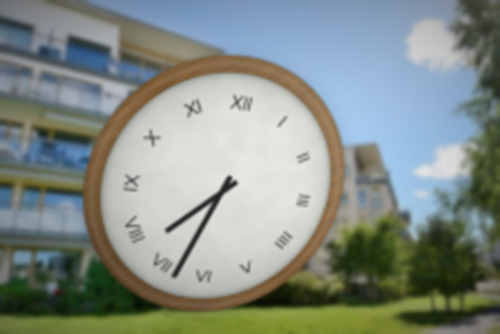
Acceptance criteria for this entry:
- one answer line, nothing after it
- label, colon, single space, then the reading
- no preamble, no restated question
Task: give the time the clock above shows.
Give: 7:33
